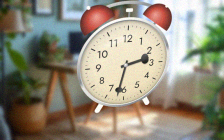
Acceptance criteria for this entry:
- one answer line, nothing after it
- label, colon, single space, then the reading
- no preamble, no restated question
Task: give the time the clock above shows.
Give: 2:32
